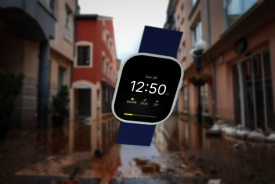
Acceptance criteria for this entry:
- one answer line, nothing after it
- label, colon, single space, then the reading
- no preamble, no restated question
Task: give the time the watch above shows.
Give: 12:50
